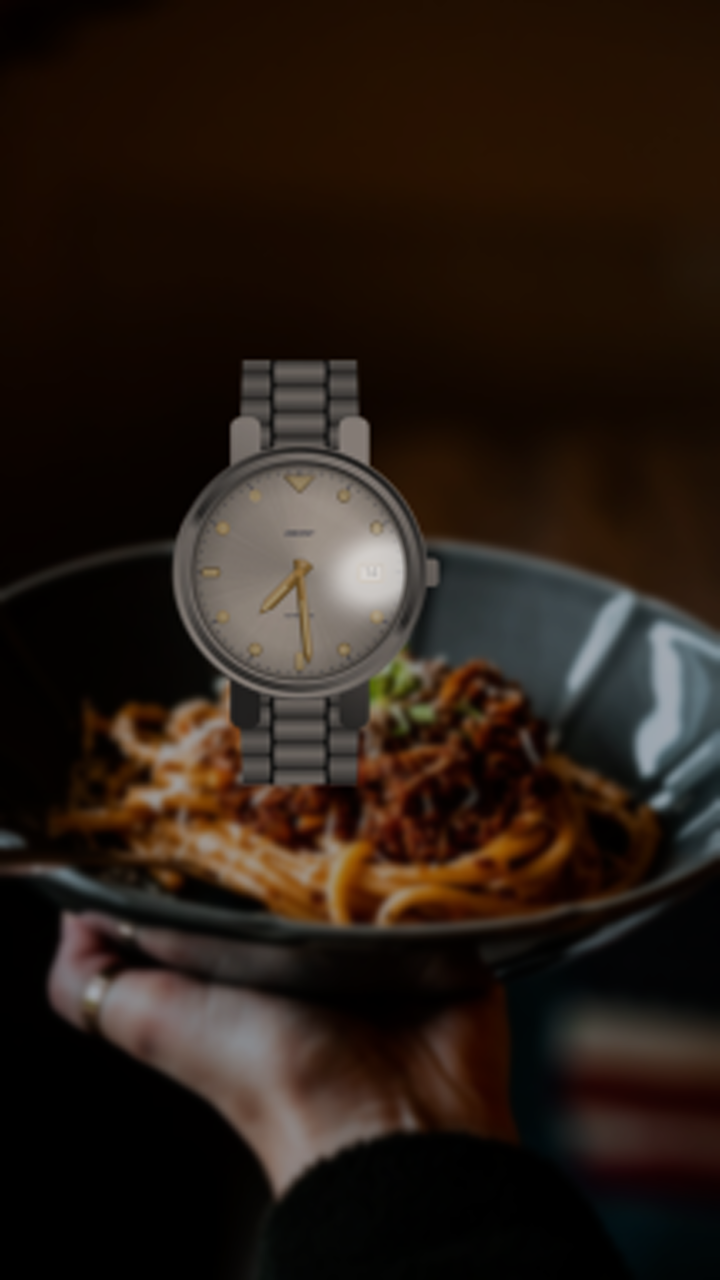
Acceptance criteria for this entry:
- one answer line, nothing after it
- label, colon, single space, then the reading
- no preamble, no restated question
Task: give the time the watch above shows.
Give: 7:29
